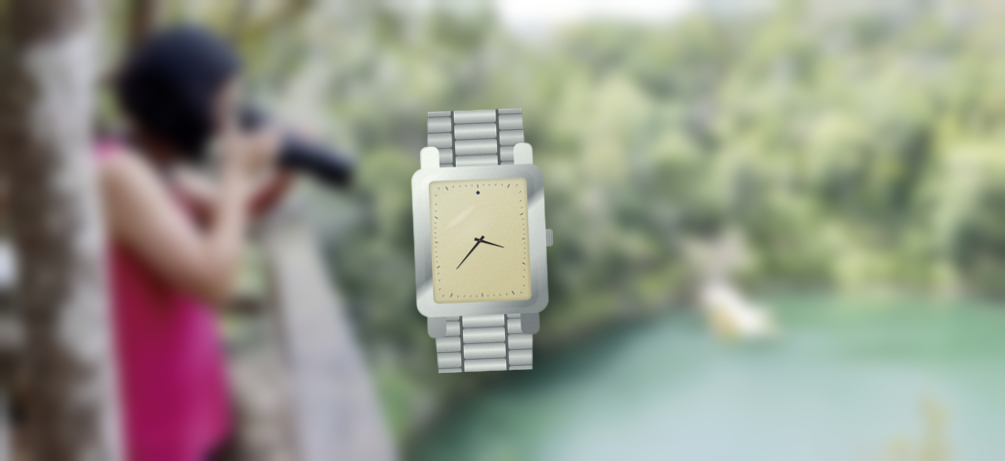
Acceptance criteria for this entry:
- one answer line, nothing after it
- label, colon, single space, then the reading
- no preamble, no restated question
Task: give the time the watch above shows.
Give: 3:37
